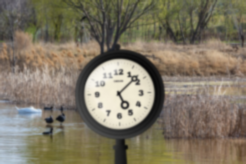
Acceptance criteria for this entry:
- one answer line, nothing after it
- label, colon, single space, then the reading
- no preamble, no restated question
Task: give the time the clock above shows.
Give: 5:08
